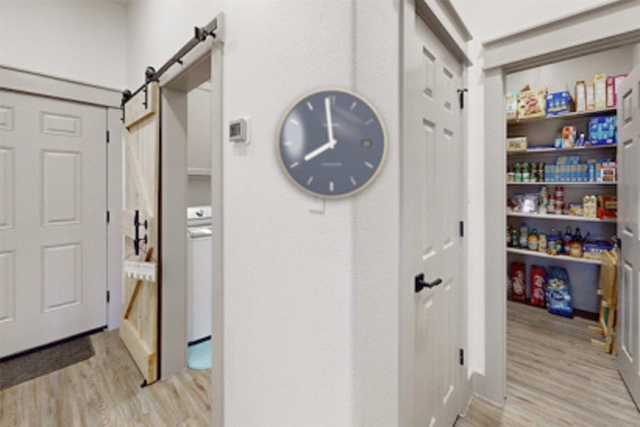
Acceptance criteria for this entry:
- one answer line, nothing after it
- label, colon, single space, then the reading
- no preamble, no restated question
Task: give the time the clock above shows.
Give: 7:59
